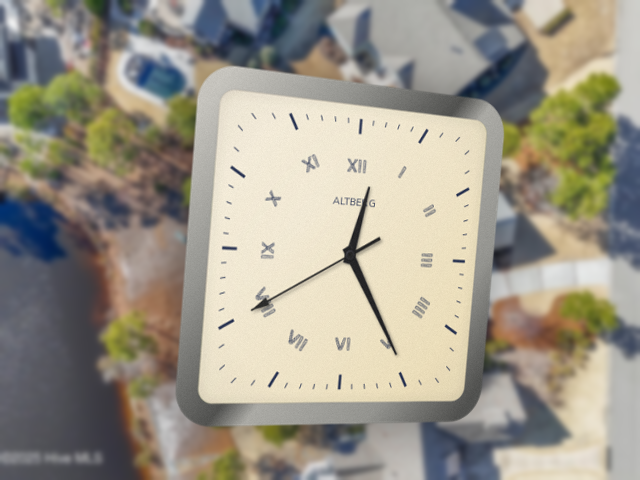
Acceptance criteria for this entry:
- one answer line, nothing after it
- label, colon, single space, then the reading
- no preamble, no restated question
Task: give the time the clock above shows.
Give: 12:24:40
